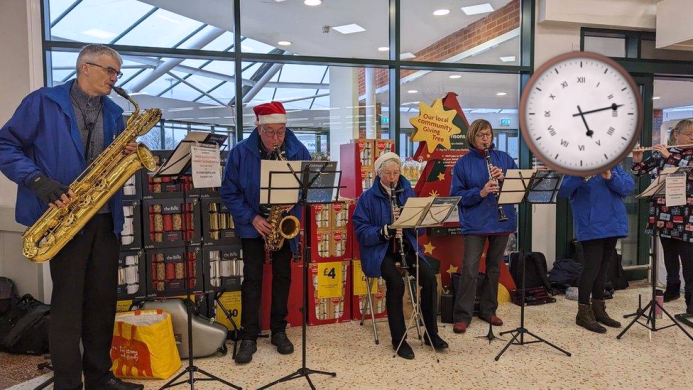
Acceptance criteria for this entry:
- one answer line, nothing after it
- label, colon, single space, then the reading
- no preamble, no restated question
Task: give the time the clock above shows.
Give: 5:13
